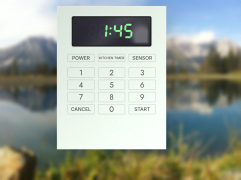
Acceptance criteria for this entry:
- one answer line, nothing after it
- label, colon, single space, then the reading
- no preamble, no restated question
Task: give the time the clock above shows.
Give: 1:45
